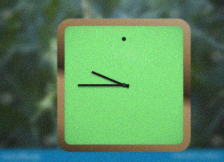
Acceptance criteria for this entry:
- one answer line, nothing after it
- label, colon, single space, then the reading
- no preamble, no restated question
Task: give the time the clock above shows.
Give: 9:45
